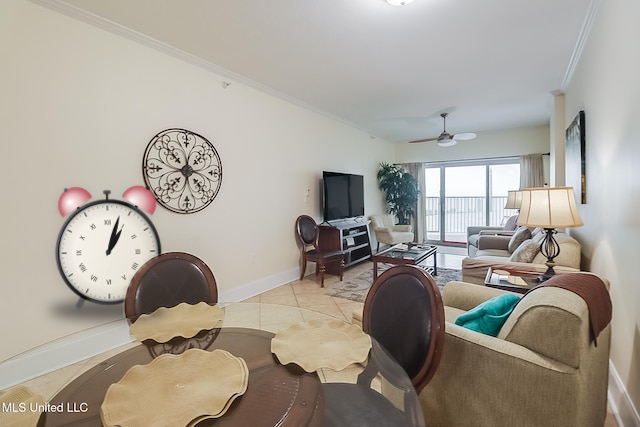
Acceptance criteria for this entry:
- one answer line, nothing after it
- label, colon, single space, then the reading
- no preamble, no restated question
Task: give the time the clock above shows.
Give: 1:03
